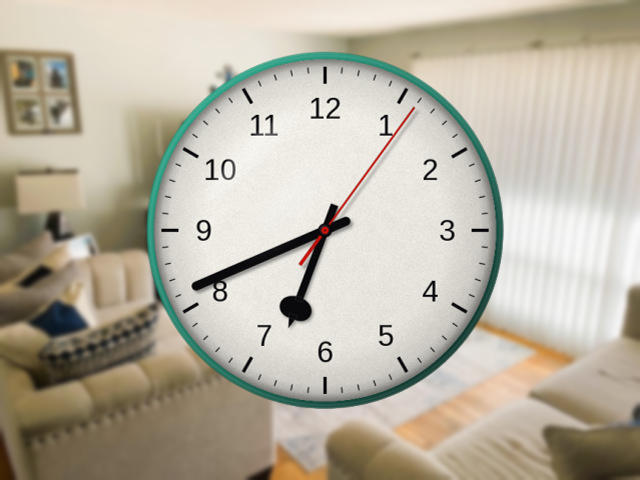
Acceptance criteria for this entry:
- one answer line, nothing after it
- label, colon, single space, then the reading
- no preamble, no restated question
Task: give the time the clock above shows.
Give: 6:41:06
